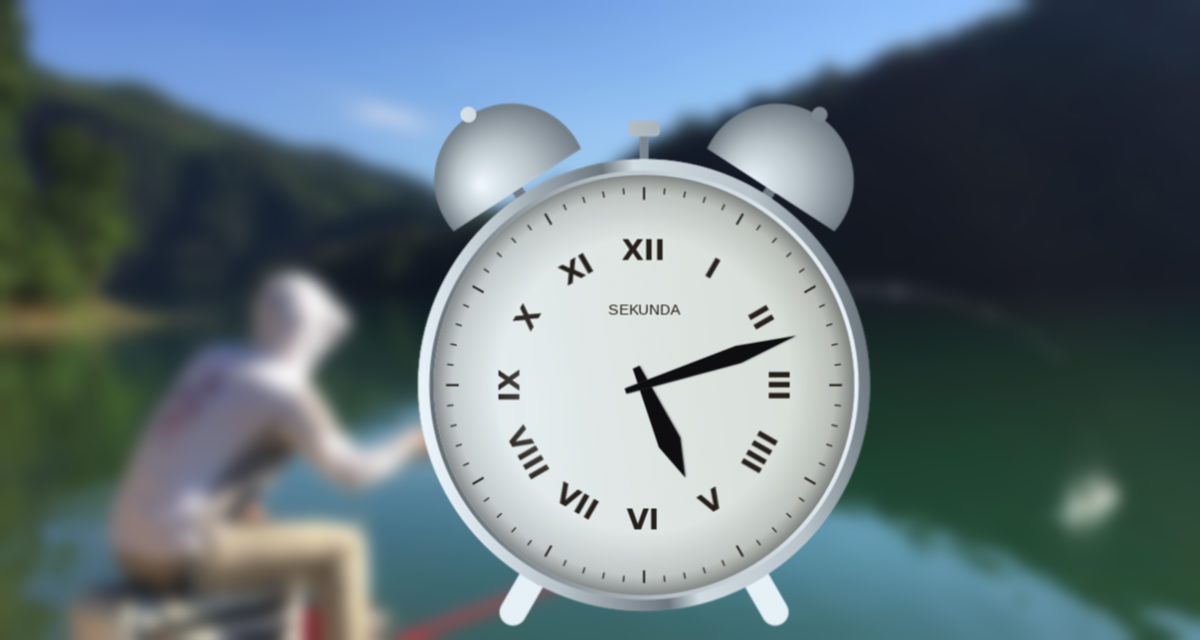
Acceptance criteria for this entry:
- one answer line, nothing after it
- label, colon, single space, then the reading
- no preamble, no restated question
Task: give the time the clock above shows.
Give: 5:12
